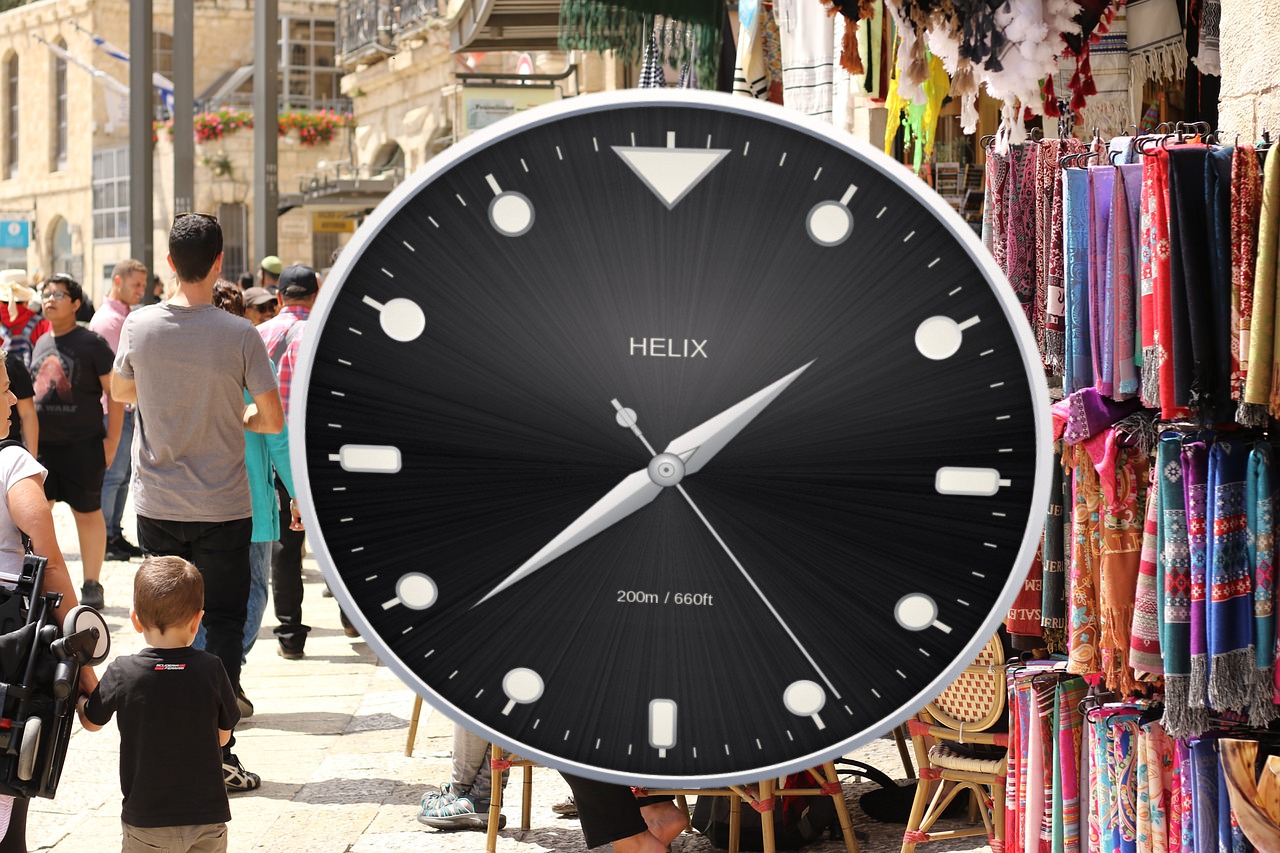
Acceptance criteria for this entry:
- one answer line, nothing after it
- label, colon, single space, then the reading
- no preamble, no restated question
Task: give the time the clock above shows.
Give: 1:38:24
